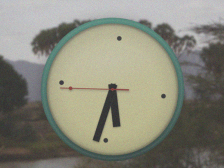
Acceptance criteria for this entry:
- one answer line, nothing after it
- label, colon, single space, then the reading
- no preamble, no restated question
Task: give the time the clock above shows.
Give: 5:31:44
